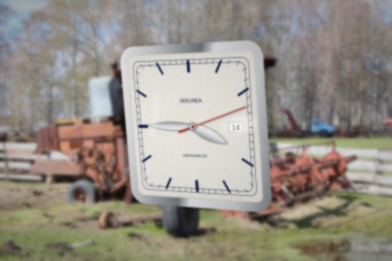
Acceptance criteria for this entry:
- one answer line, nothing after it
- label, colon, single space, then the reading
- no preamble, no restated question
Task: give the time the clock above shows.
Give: 3:45:12
